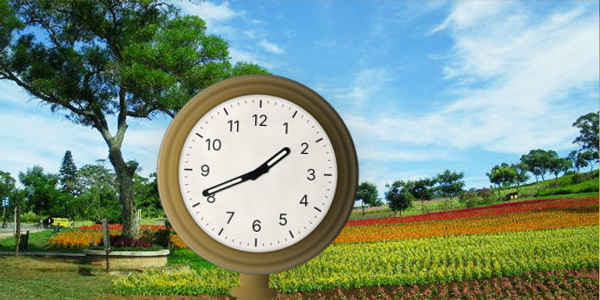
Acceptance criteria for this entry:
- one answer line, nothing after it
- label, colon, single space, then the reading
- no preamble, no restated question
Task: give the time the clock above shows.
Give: 1:41
